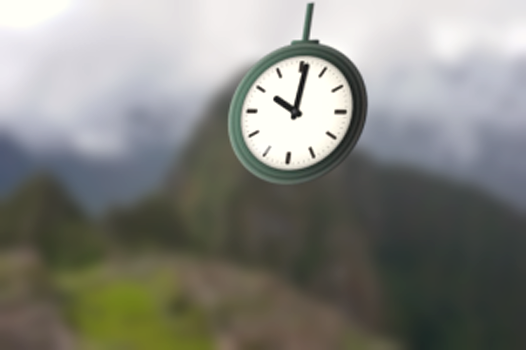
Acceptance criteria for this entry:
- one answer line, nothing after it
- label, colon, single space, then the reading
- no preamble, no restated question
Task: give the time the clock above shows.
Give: 10:01
